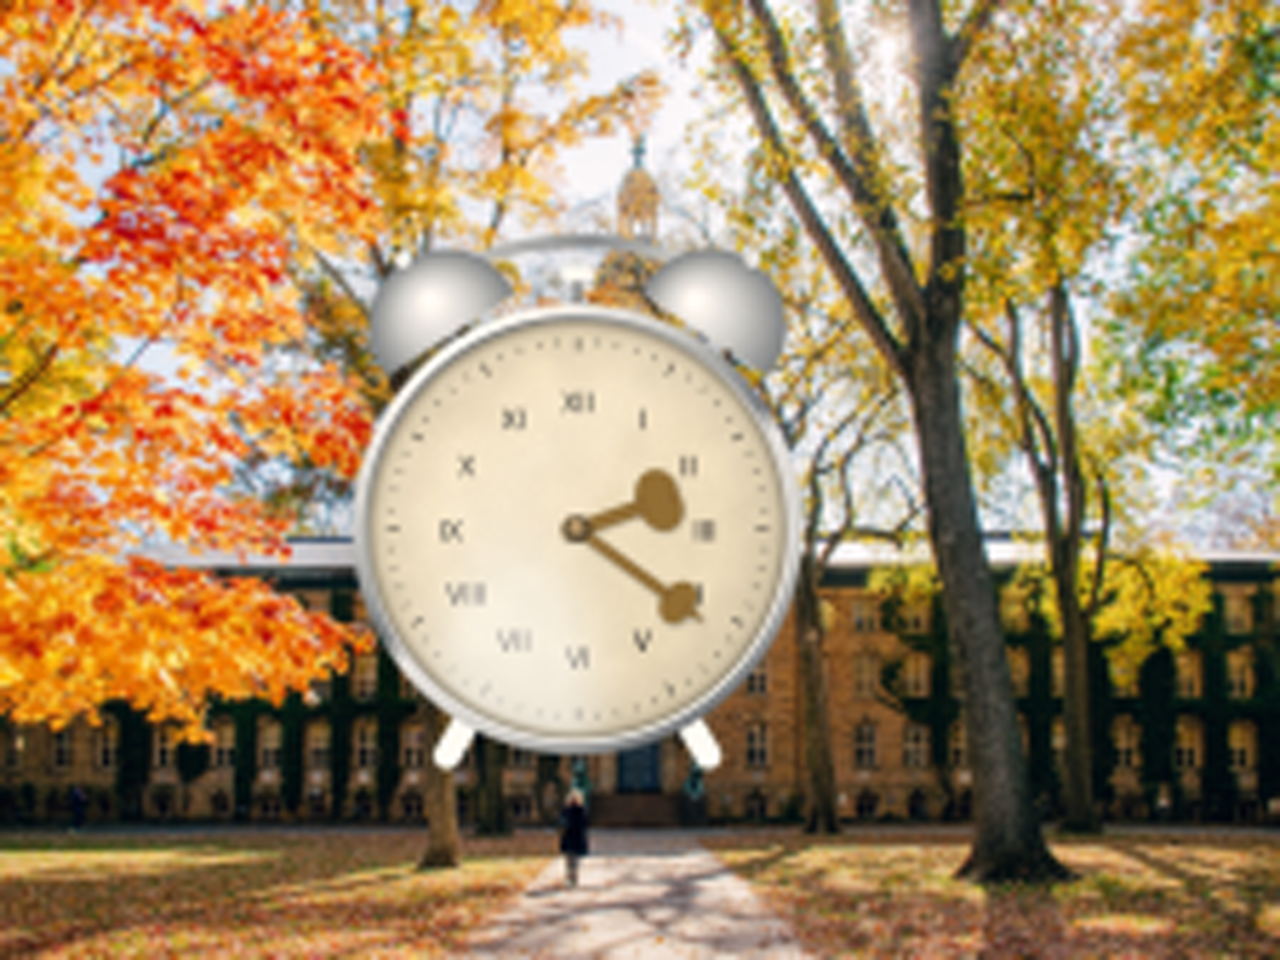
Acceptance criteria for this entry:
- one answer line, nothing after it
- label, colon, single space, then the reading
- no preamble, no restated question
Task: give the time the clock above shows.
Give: 2:21
